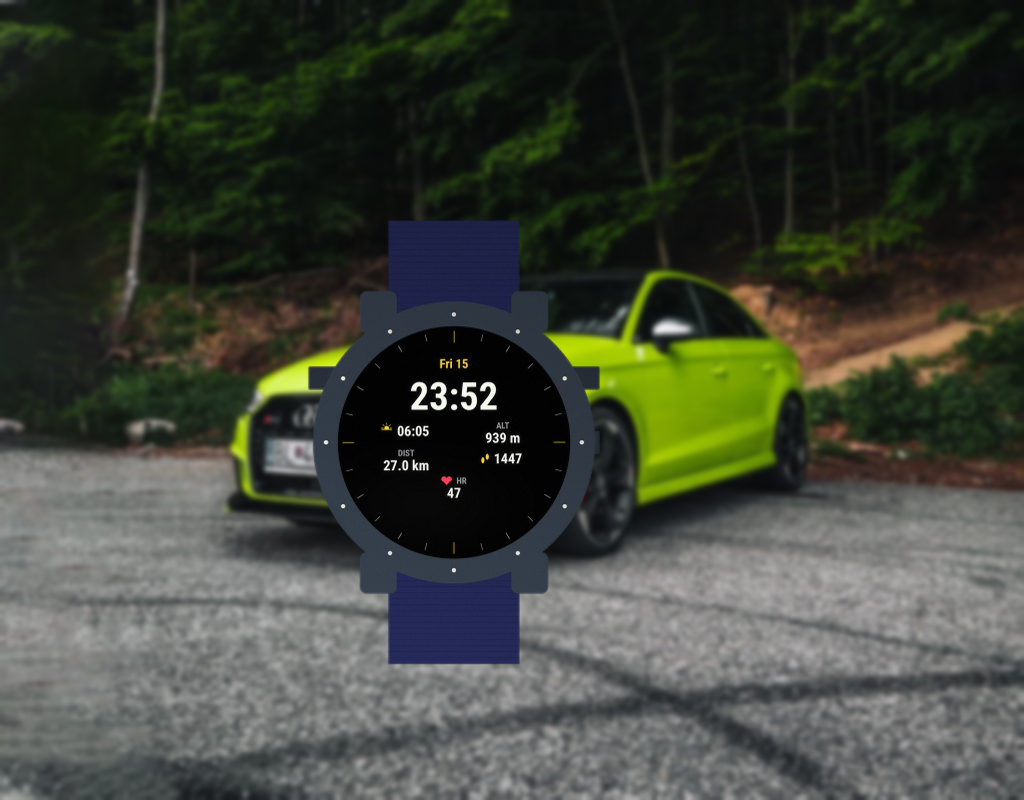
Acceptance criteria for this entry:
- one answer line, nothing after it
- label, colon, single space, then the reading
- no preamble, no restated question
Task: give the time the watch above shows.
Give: 23:52
